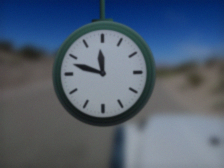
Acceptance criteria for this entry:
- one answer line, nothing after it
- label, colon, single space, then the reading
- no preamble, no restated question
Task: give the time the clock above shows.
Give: 11:48
